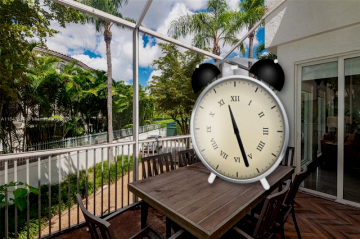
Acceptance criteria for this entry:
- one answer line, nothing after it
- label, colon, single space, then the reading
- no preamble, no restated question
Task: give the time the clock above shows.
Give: 11:27
